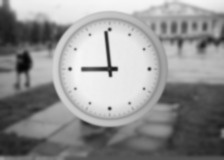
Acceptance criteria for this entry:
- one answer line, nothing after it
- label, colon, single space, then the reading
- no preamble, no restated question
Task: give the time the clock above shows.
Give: 8:59
